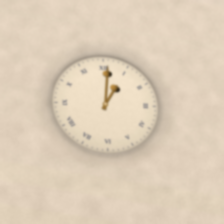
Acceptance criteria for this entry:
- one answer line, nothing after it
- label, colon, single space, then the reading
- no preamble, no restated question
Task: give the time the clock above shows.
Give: 1:01
